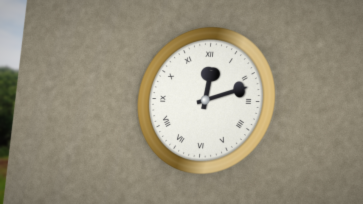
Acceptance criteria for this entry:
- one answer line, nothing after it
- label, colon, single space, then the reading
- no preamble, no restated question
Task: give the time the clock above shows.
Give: 12:12
